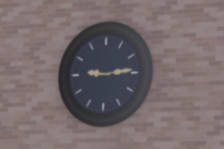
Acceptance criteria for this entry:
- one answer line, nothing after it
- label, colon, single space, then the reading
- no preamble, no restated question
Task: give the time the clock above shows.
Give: 9:14
